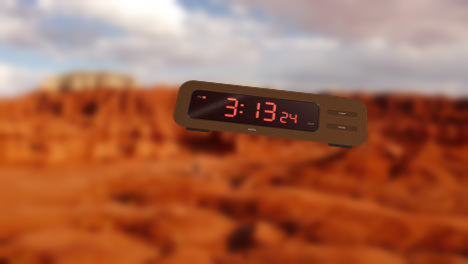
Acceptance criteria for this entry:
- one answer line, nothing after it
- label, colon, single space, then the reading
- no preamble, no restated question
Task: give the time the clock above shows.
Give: 3:13:24
